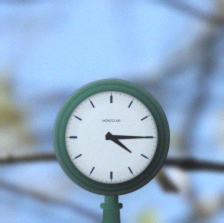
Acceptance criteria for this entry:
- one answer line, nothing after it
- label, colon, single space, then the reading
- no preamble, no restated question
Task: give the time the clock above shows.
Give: 4:15
